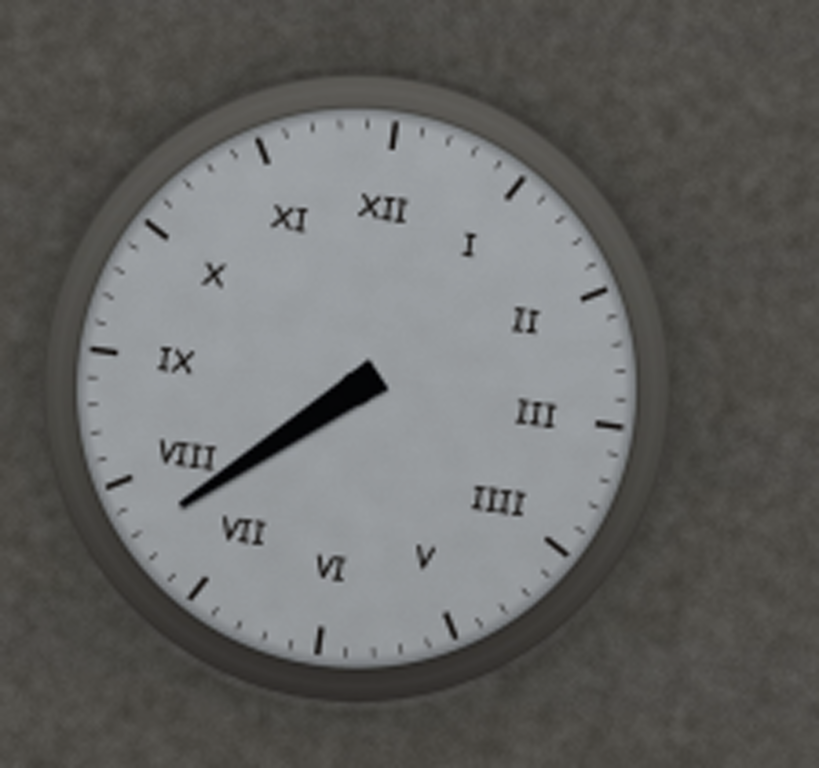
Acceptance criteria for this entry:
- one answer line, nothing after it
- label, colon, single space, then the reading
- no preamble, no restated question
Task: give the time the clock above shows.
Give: 7:38
